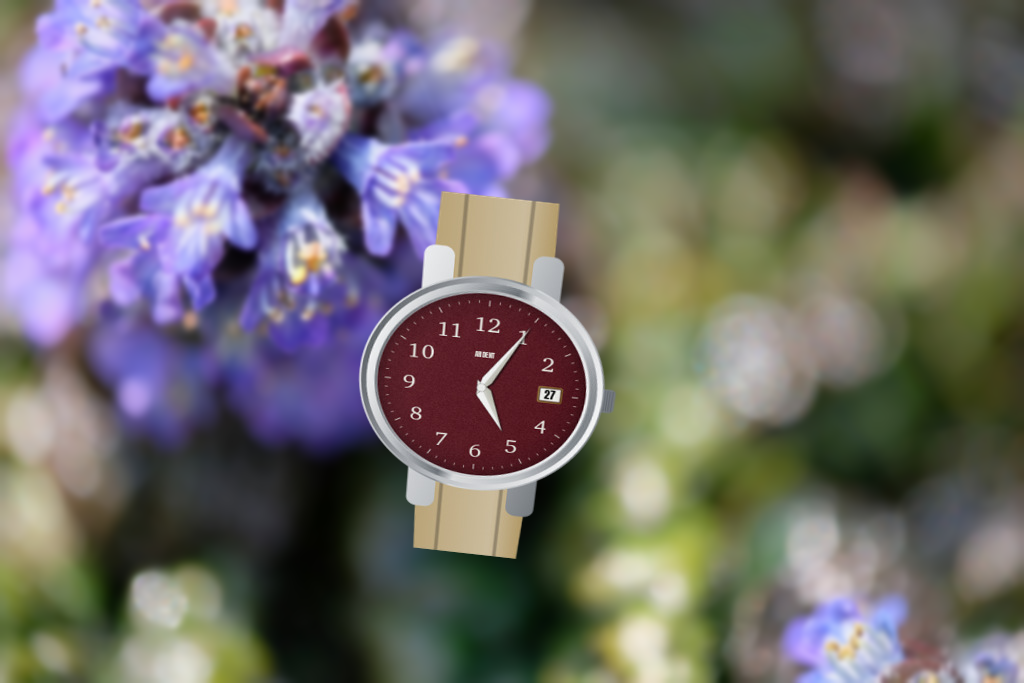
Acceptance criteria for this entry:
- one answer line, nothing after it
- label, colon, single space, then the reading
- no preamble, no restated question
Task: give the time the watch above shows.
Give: 5:05
